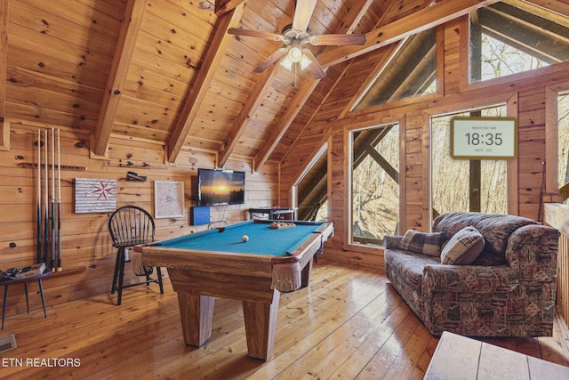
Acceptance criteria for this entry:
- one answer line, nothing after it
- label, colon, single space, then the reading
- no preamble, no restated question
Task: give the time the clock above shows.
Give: 18:35
